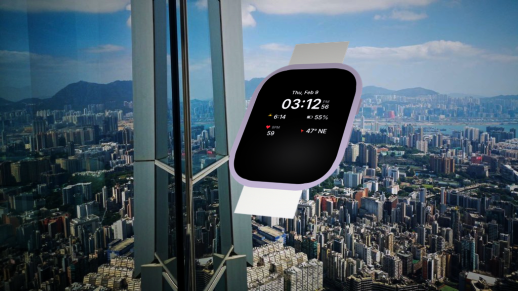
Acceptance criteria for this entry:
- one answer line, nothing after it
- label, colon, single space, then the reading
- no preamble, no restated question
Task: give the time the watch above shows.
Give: 3:12
